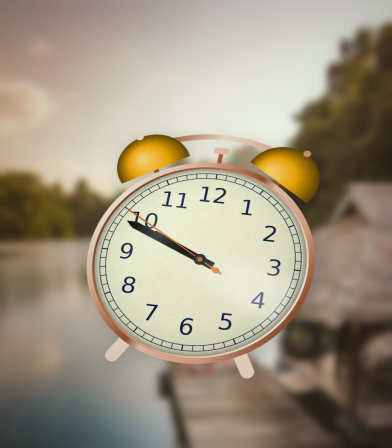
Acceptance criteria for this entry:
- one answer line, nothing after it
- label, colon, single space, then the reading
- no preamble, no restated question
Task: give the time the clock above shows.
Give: 9:48:50
